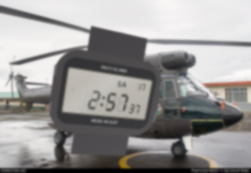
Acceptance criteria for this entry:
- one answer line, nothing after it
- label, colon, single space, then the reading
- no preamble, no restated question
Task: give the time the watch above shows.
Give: 2:57
